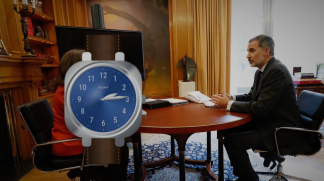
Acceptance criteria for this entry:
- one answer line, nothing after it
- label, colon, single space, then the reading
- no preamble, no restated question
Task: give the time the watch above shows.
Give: 2:14
